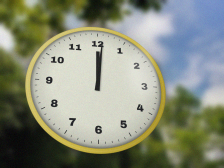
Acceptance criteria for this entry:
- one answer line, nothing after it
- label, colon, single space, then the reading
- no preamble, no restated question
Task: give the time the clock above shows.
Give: 12:01
